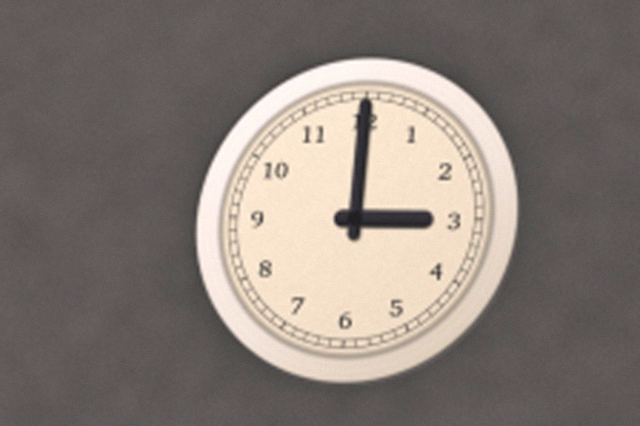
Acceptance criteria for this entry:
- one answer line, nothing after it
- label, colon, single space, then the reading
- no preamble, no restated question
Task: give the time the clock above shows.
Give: 3:00
